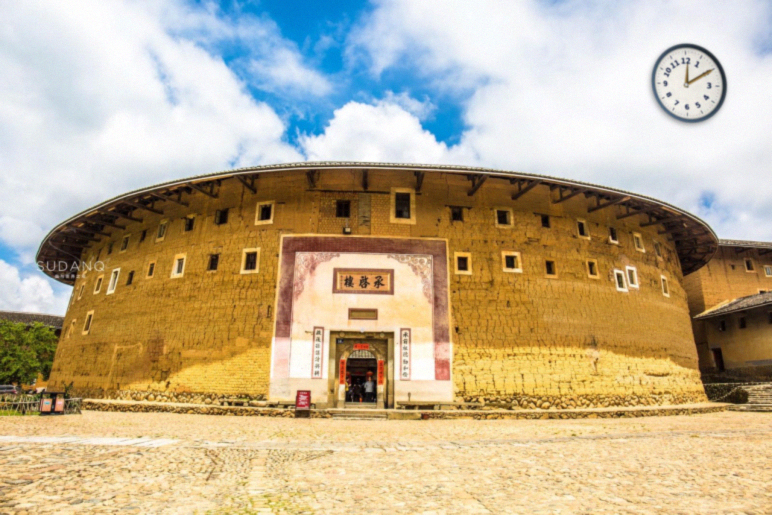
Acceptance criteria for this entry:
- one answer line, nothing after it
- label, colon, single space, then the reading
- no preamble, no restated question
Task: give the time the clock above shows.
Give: 12:10
